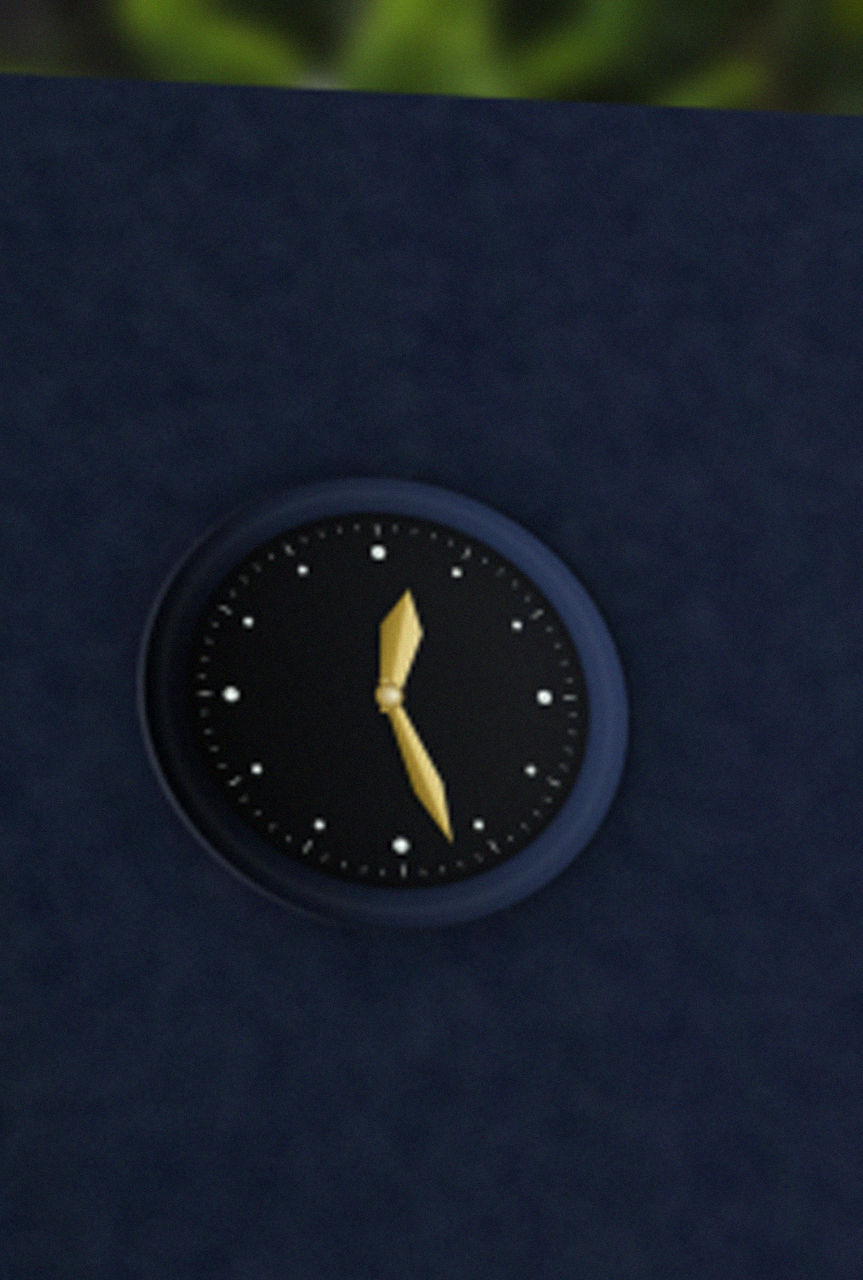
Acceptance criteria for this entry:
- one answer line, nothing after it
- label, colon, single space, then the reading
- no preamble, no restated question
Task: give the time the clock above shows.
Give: 12:27
